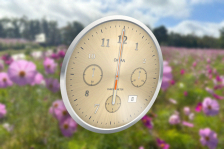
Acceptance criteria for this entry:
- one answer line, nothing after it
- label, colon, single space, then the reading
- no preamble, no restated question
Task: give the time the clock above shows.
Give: 6:00
